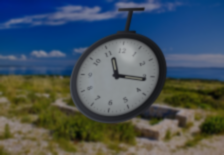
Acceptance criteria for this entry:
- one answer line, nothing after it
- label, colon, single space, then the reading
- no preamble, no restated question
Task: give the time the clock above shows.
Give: 11:16
